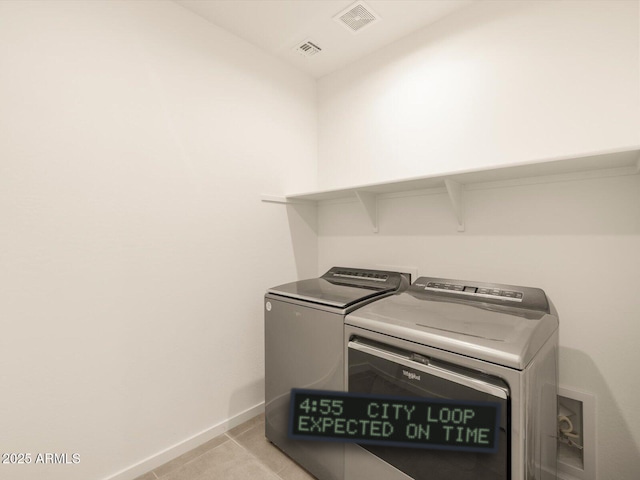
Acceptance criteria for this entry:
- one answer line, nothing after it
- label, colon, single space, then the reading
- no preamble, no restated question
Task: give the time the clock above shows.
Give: 4:55
